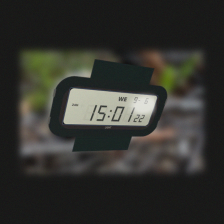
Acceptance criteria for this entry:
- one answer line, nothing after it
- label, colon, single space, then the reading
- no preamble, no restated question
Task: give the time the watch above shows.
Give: 15:01:22
